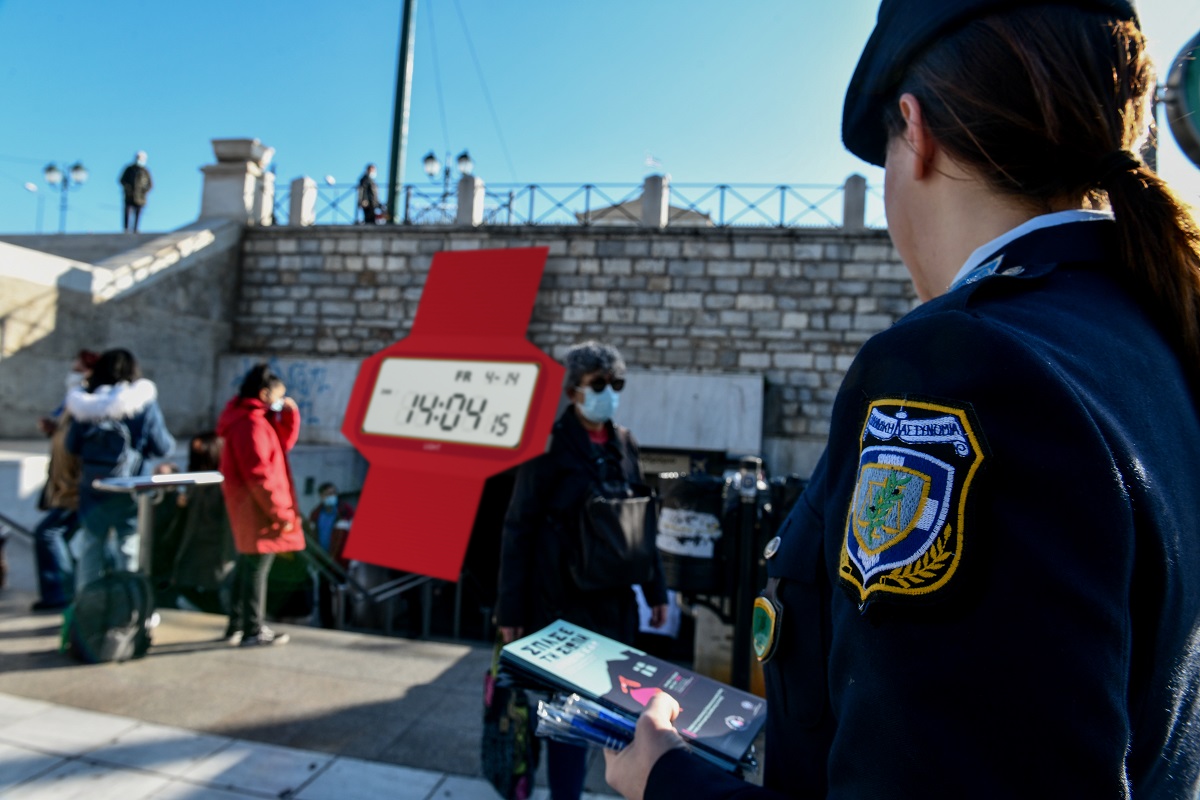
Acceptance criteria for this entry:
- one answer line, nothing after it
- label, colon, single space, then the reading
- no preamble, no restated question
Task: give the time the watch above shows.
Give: 14:04:15
